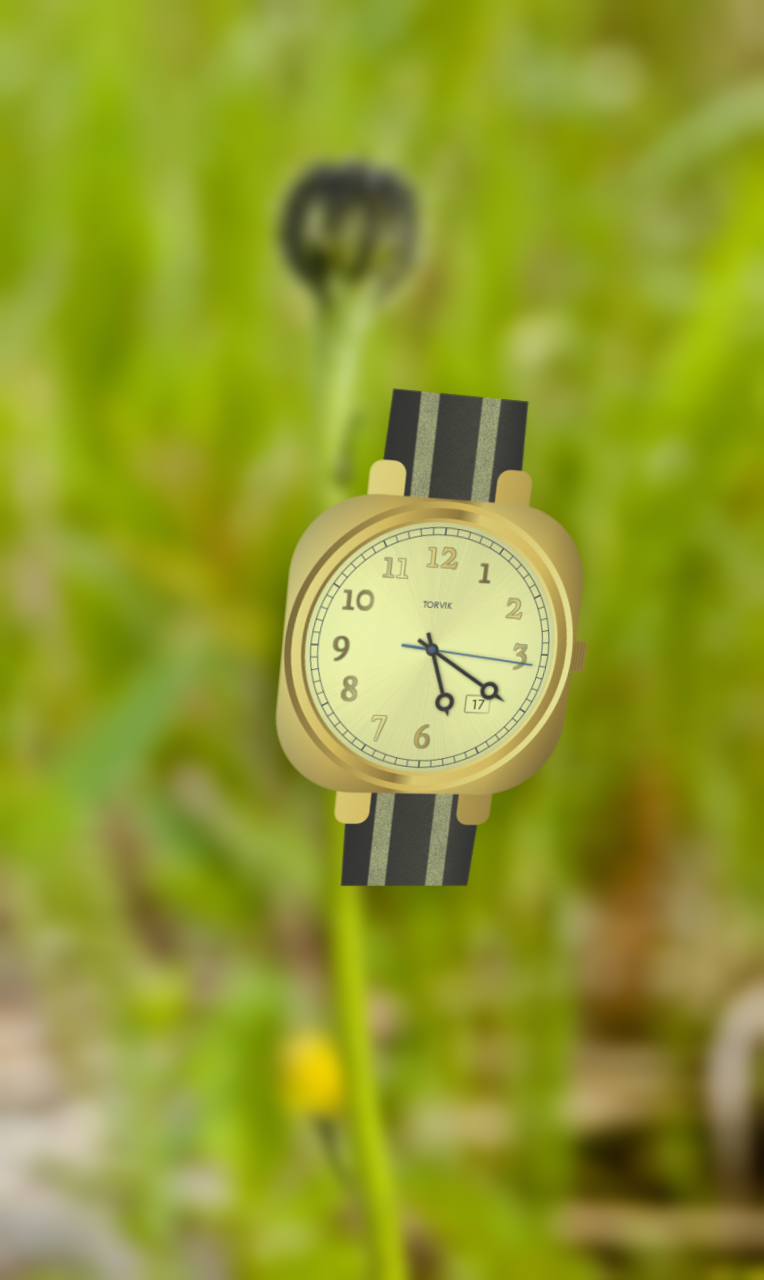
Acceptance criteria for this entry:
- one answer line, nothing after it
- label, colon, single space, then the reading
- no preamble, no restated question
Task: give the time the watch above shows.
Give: 5:20:16
